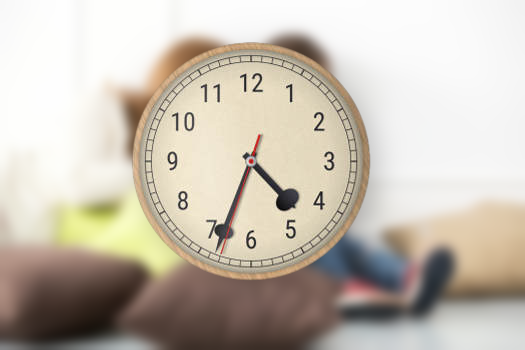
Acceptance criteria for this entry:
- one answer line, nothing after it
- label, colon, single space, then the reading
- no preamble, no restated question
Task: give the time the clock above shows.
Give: 4:33:33
